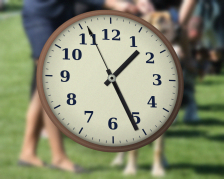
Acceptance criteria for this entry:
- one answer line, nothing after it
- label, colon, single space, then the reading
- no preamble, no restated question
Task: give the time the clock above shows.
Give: 1:25:56
